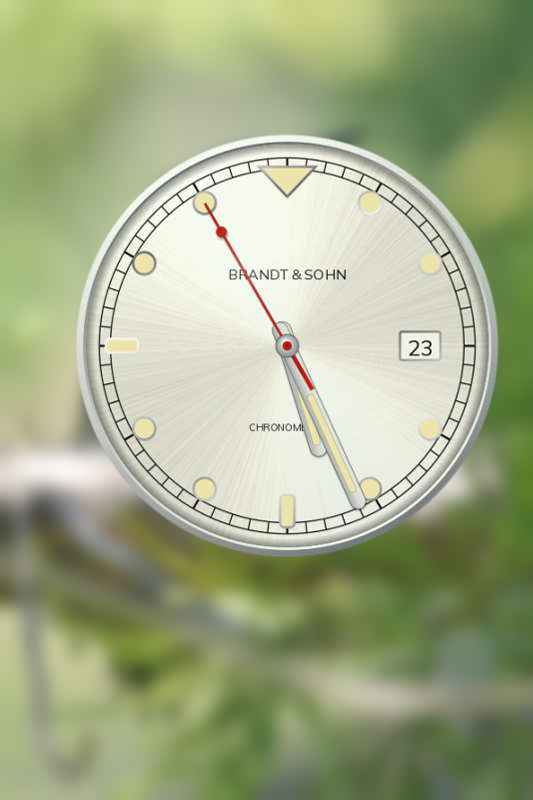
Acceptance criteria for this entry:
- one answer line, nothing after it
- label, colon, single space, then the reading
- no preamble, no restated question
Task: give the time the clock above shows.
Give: 5:25:55
